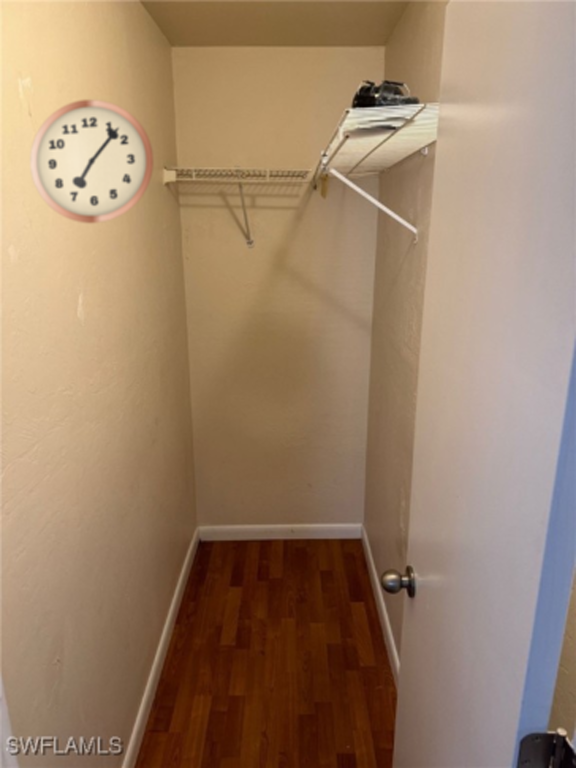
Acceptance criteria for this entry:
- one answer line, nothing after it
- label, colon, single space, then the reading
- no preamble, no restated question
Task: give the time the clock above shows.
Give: 7:07
